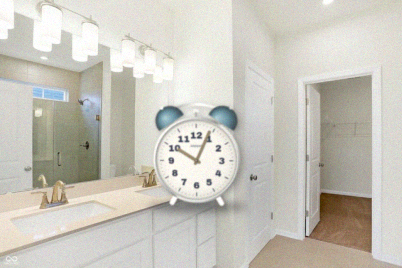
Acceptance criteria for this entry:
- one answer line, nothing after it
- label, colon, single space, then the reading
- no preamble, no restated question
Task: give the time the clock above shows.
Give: 10:04
